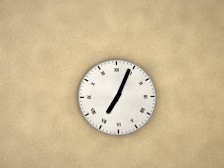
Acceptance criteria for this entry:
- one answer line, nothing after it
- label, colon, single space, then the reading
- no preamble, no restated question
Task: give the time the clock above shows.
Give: 7:04
